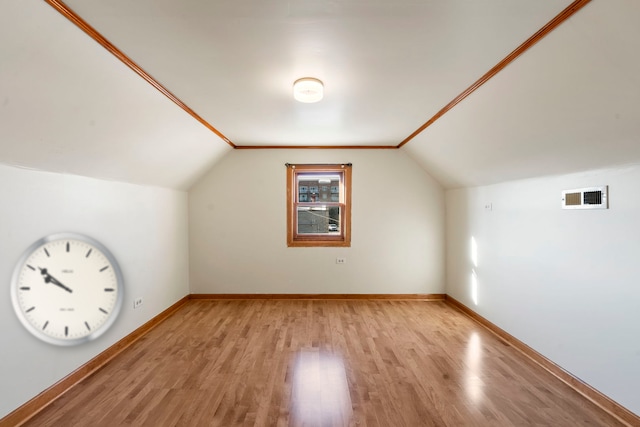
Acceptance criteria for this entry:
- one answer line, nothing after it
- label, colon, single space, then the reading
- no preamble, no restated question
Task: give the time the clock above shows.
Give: 9:51
